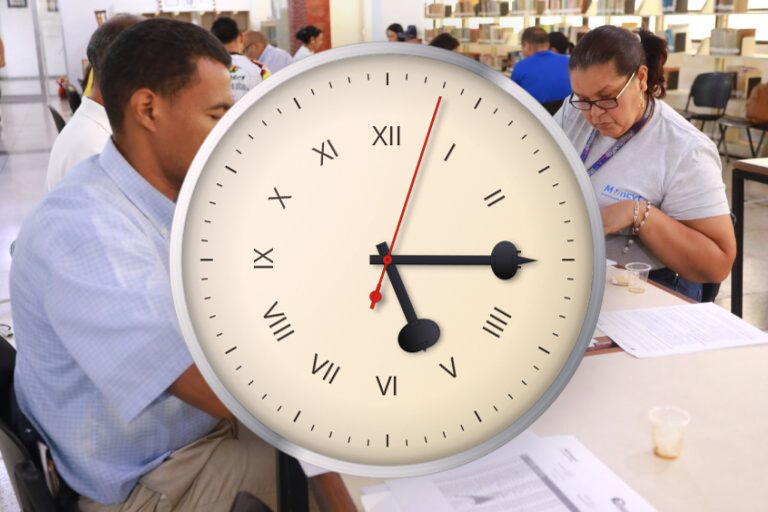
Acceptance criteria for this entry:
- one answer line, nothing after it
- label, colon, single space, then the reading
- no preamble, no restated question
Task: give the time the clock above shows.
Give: 5:15:03
